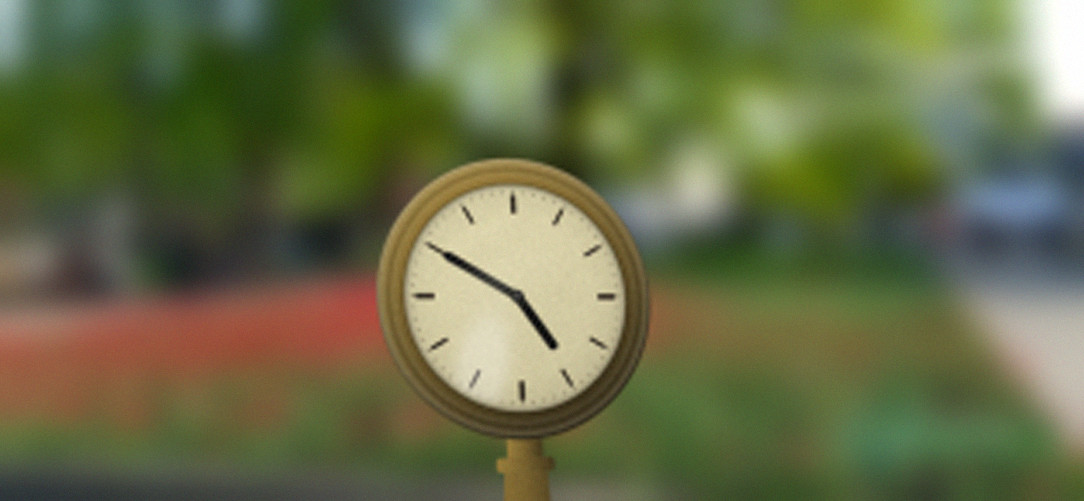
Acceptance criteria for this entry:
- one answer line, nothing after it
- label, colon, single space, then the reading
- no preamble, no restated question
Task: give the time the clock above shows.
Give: 4:50
